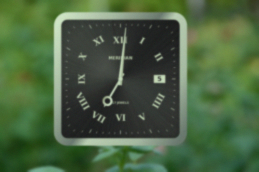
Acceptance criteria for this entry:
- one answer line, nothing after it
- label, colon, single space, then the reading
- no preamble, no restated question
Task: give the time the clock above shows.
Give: 7:01
